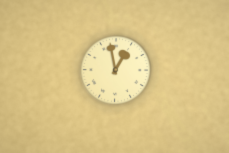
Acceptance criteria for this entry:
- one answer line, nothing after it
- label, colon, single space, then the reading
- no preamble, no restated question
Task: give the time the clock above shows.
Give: 12:58
